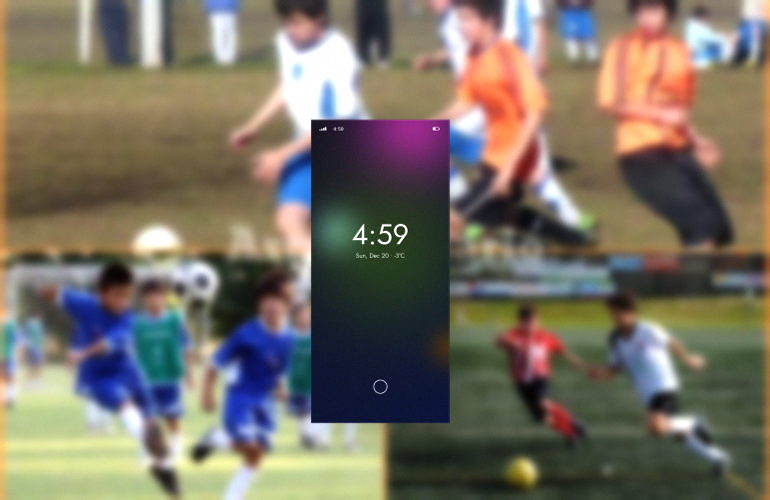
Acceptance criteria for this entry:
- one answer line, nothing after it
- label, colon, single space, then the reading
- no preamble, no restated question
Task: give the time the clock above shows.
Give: 4:59
